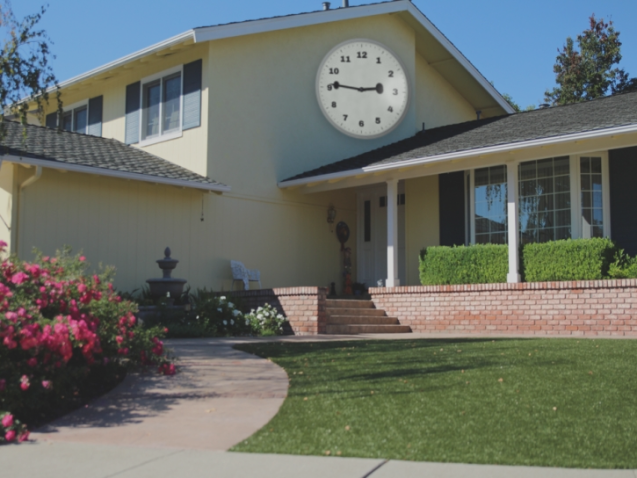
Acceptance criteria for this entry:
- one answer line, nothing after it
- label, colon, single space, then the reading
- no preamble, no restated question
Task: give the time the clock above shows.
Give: 2:46
